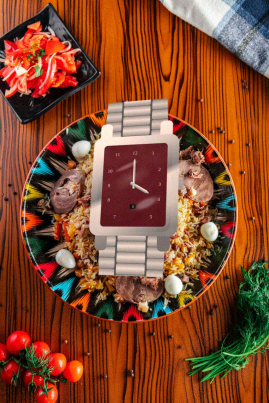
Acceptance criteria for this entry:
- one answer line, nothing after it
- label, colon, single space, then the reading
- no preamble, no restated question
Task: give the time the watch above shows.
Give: 4:00
